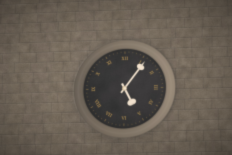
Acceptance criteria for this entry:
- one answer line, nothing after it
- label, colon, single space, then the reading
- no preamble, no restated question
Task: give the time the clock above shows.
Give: 5:06
